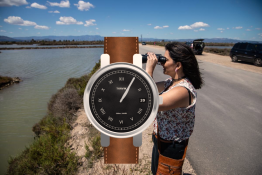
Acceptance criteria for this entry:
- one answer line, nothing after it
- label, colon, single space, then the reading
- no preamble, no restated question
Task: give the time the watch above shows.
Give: 1:05
